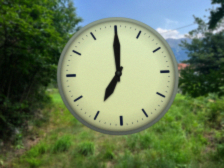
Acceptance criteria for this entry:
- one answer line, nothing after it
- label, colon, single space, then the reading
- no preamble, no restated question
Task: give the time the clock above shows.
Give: 7:00
